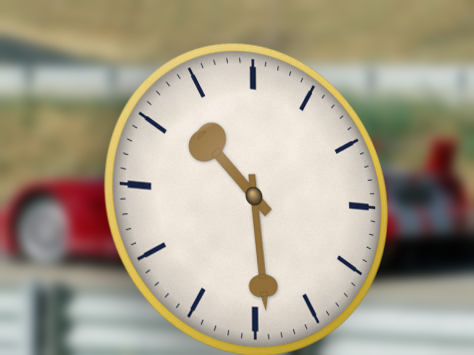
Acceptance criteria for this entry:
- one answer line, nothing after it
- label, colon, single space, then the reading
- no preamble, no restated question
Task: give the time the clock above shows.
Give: 10:29
